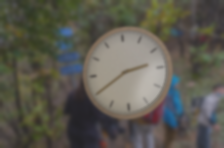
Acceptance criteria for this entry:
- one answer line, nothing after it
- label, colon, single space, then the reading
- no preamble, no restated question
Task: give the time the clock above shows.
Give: 2:40
